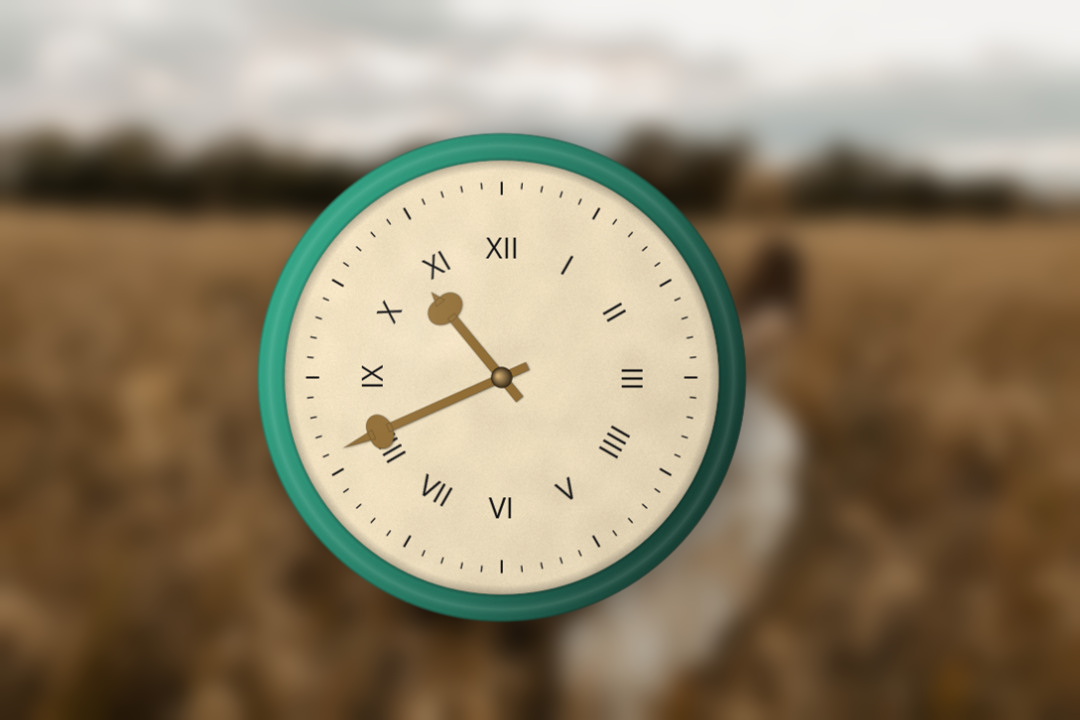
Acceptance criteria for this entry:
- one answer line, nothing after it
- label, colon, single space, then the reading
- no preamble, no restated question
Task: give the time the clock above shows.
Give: 10:41
